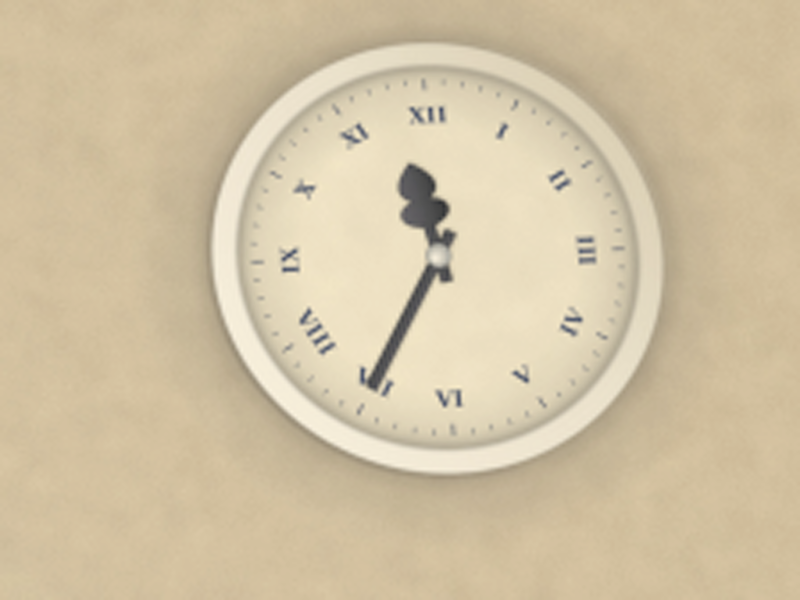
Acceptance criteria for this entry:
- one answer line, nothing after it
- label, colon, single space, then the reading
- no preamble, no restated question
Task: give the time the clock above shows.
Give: 11:35
